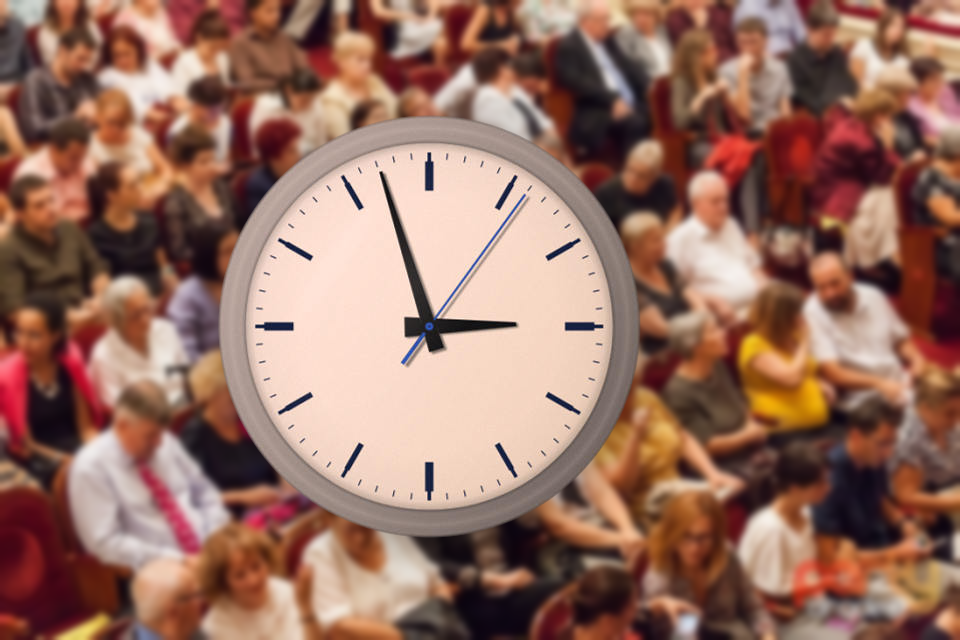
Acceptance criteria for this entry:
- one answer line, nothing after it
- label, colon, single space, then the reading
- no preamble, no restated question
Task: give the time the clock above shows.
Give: 2:57:06
